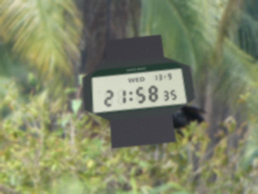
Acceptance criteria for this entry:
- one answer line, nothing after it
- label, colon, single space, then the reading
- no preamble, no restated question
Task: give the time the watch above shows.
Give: 21:58:35
